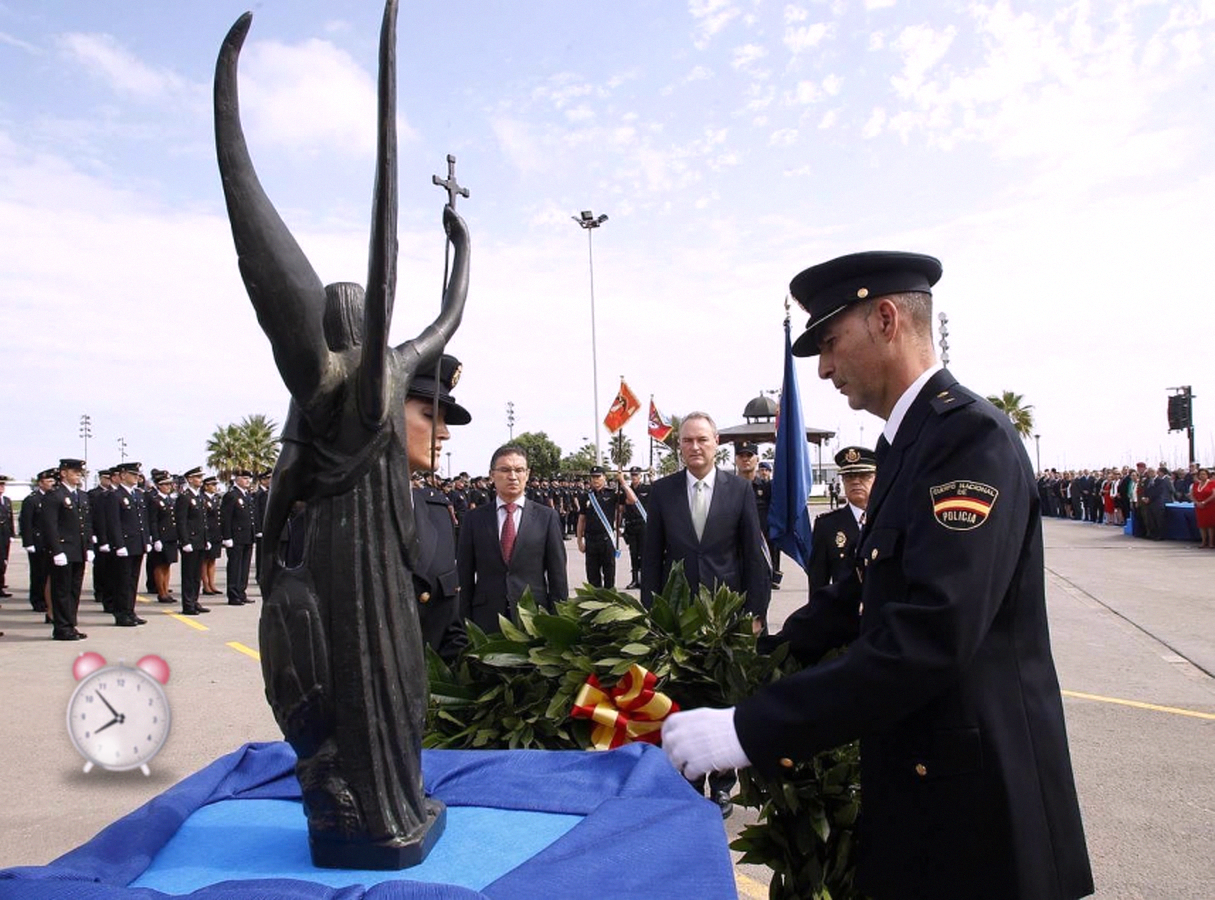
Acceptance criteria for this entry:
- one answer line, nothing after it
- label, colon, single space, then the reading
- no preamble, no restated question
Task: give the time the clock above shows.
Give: 7:53
